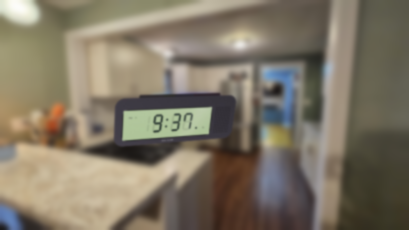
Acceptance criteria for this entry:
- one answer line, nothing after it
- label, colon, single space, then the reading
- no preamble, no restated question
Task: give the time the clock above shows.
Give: 9:37
